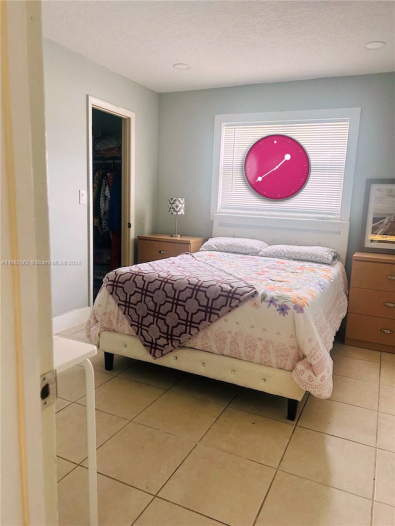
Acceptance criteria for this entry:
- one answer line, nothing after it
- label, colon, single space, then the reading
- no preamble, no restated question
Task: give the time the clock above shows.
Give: 1:40
